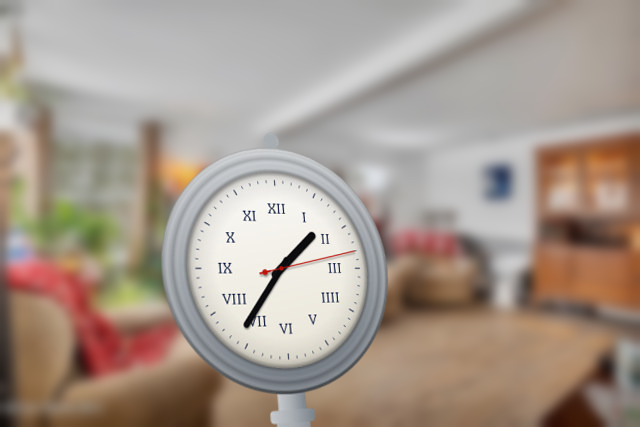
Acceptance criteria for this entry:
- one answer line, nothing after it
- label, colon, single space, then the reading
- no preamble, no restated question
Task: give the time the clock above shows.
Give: 1:36:13
